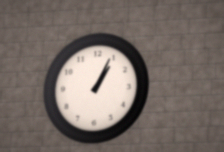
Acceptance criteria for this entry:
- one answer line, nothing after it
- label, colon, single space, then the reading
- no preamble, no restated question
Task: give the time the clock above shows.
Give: 1:04
